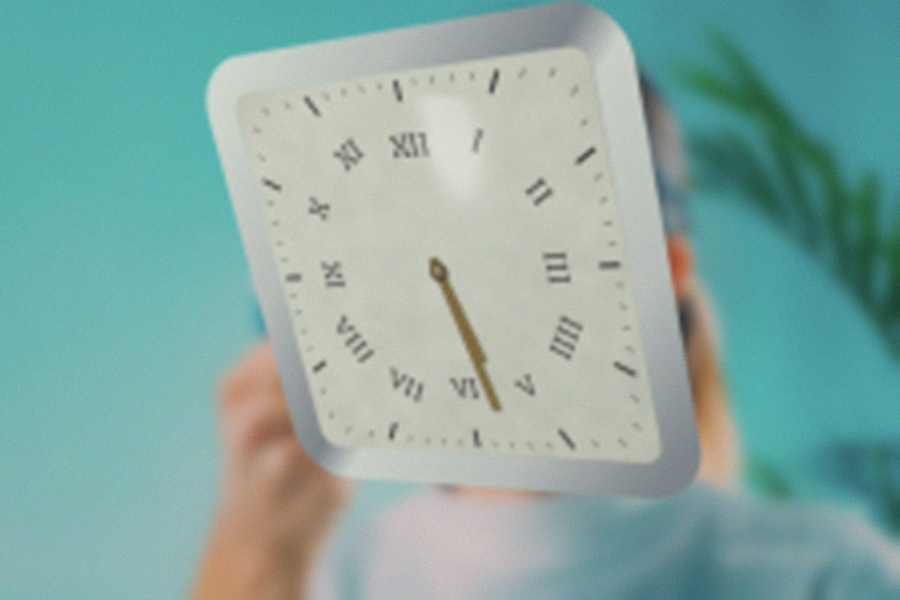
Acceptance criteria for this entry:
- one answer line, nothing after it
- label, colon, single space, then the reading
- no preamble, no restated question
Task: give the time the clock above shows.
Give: 5:28
